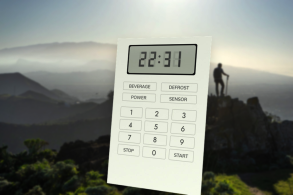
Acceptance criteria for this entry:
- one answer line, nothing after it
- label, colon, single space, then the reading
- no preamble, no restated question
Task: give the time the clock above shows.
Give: 22:31
